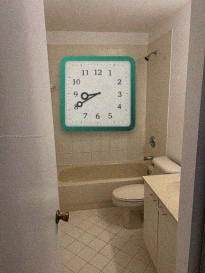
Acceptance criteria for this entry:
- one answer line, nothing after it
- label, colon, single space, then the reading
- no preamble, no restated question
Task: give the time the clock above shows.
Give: 8:40
